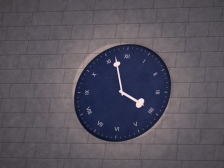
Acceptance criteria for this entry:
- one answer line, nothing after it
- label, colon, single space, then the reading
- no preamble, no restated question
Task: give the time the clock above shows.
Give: 3:57
